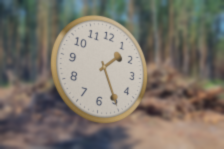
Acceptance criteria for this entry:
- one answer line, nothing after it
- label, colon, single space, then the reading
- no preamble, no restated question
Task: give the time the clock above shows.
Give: 1:25
